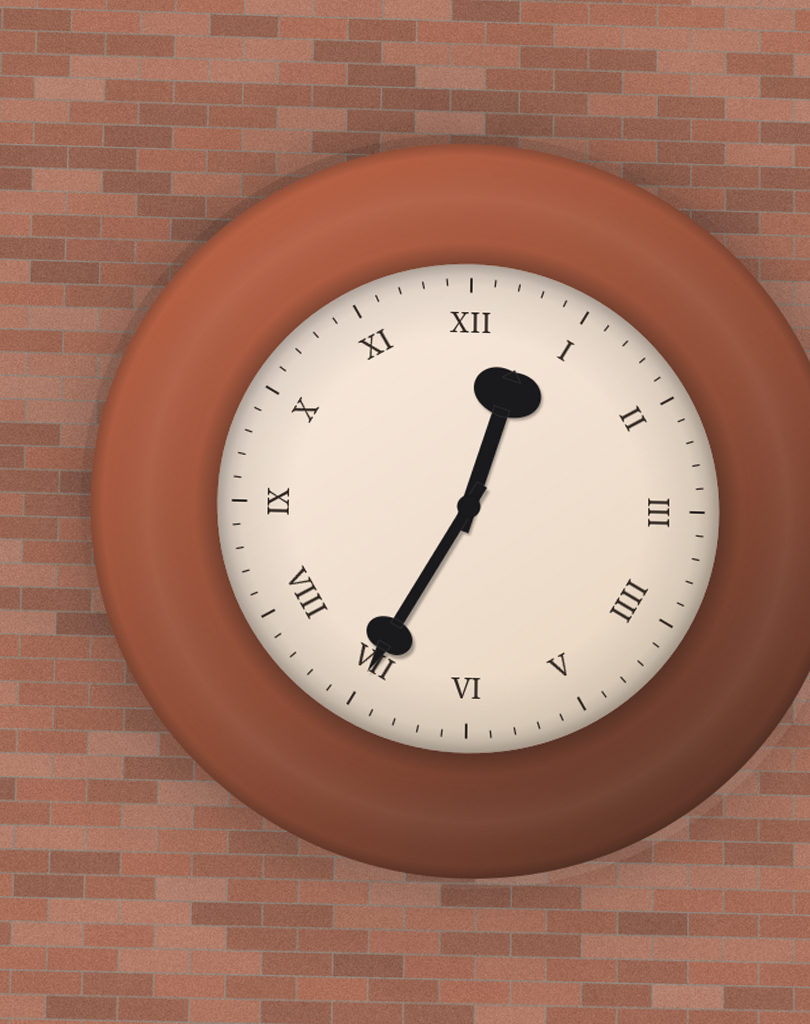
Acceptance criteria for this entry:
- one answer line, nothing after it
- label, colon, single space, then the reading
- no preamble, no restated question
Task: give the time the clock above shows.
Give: 12:35
